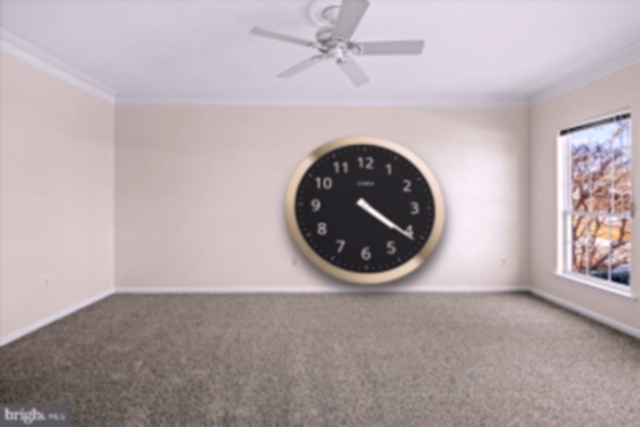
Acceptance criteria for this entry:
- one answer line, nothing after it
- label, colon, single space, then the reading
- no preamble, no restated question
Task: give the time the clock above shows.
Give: 4:21
